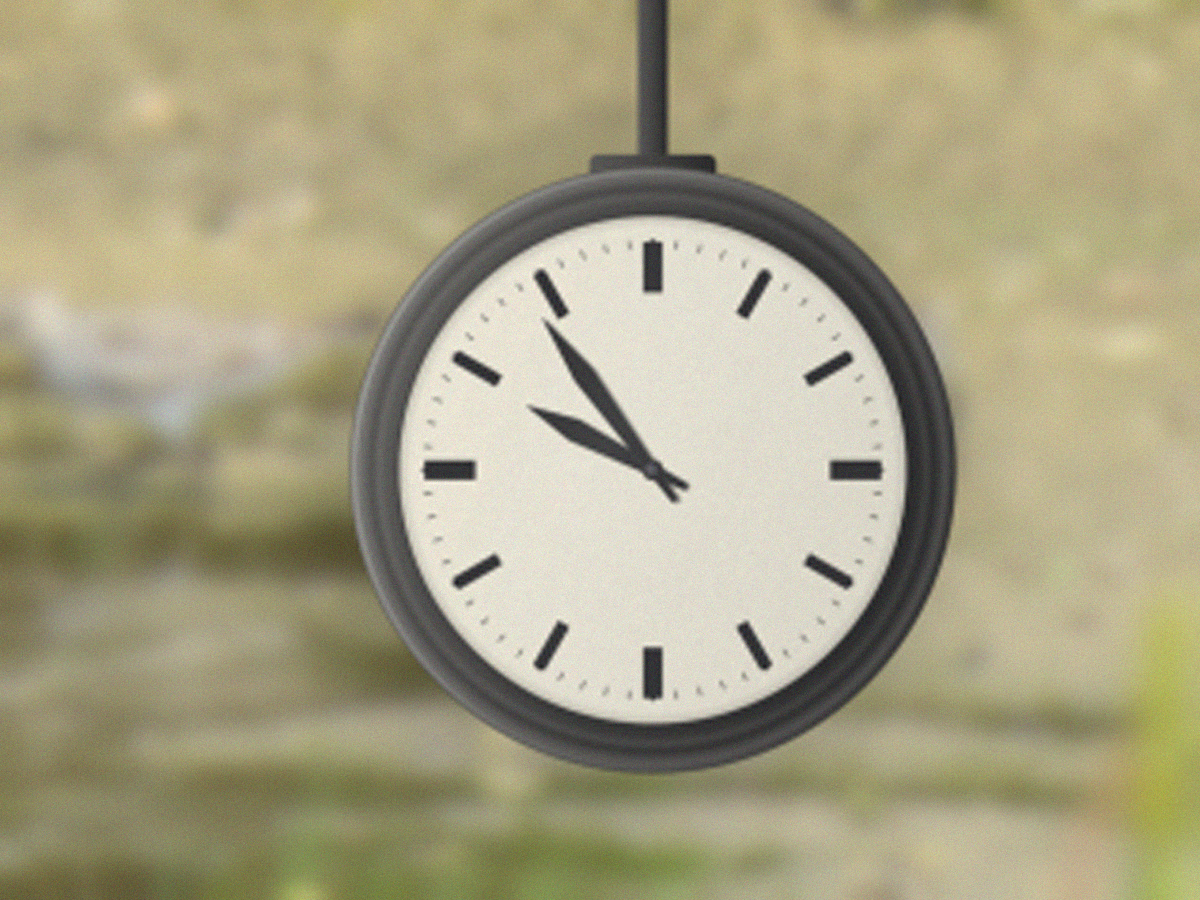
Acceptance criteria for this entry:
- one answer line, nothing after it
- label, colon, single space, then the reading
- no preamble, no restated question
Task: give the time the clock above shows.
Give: 9:54
